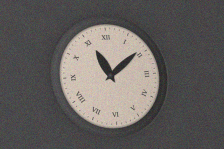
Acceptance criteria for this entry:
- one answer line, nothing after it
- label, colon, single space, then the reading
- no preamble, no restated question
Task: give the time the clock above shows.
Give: 11:09
